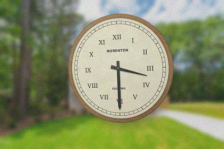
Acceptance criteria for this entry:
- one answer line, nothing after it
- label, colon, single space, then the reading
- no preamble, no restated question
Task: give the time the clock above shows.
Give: 3:30
